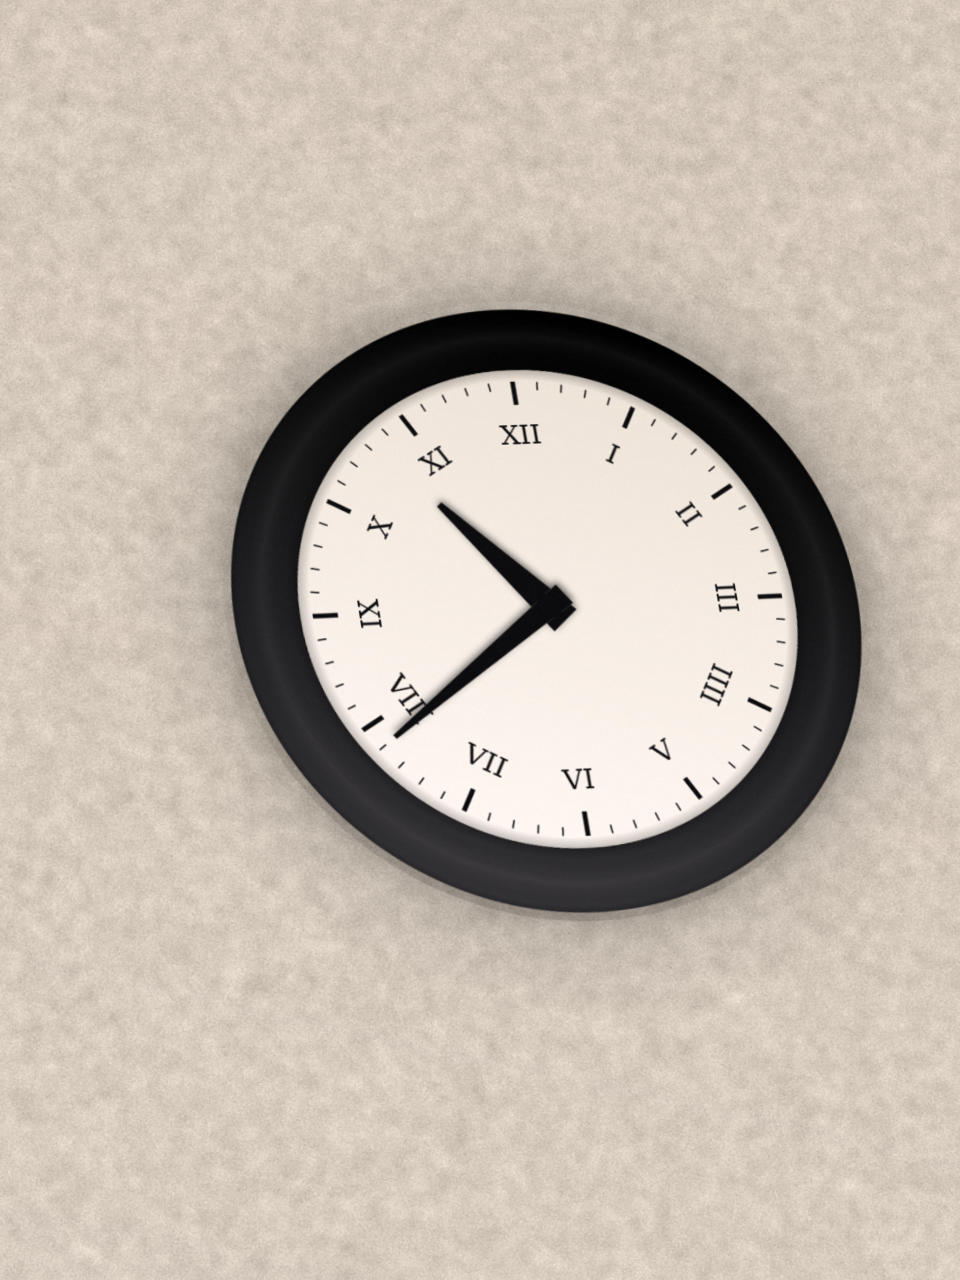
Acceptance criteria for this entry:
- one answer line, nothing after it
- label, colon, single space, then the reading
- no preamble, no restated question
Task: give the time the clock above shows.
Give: 10:39
